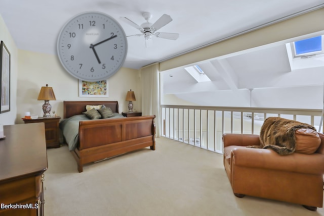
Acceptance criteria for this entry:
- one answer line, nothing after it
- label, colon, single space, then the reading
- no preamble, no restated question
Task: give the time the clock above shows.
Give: 5:11
